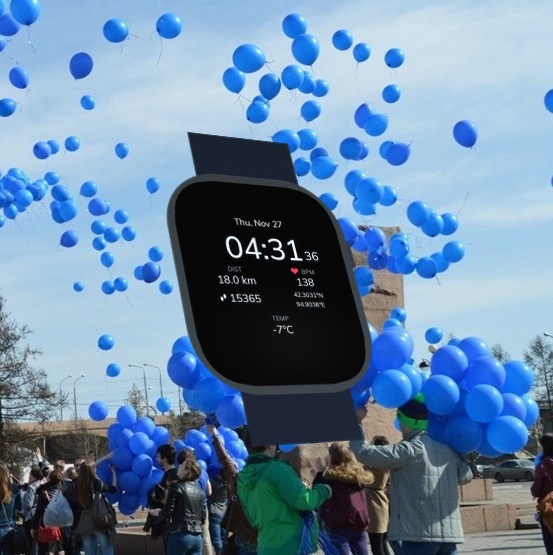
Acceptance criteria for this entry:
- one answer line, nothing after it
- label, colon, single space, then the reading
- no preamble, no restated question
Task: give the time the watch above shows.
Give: 4:31:36
